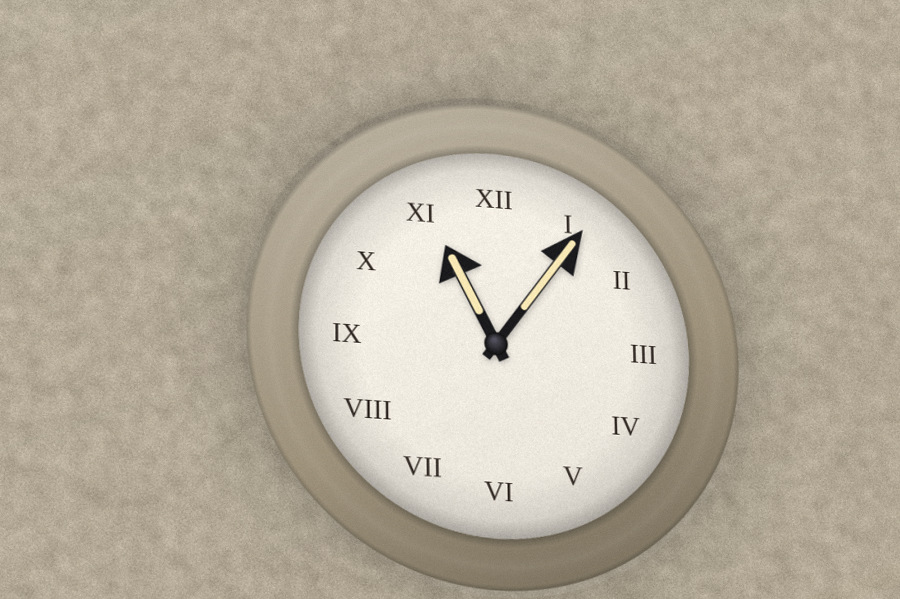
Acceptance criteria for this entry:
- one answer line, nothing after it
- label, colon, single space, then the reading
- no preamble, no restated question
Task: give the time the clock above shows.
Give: 11:06
